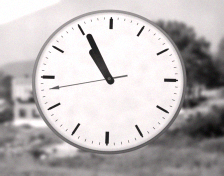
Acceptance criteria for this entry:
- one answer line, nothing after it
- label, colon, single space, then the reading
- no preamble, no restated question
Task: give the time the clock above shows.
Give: 10:55:43
